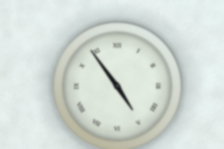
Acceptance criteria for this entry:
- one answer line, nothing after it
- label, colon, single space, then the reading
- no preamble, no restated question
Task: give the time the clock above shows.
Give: 4:54
